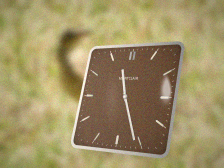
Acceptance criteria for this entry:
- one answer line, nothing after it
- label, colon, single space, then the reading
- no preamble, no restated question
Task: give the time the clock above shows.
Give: 11:26
